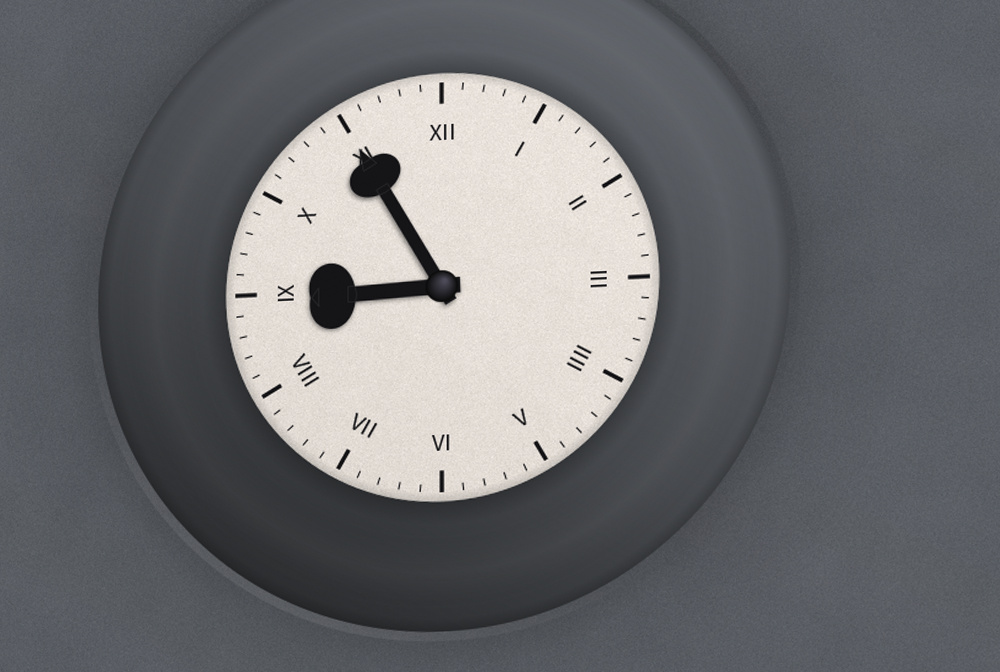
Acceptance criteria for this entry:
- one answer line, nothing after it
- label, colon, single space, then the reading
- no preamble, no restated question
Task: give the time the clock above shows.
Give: 8:55
